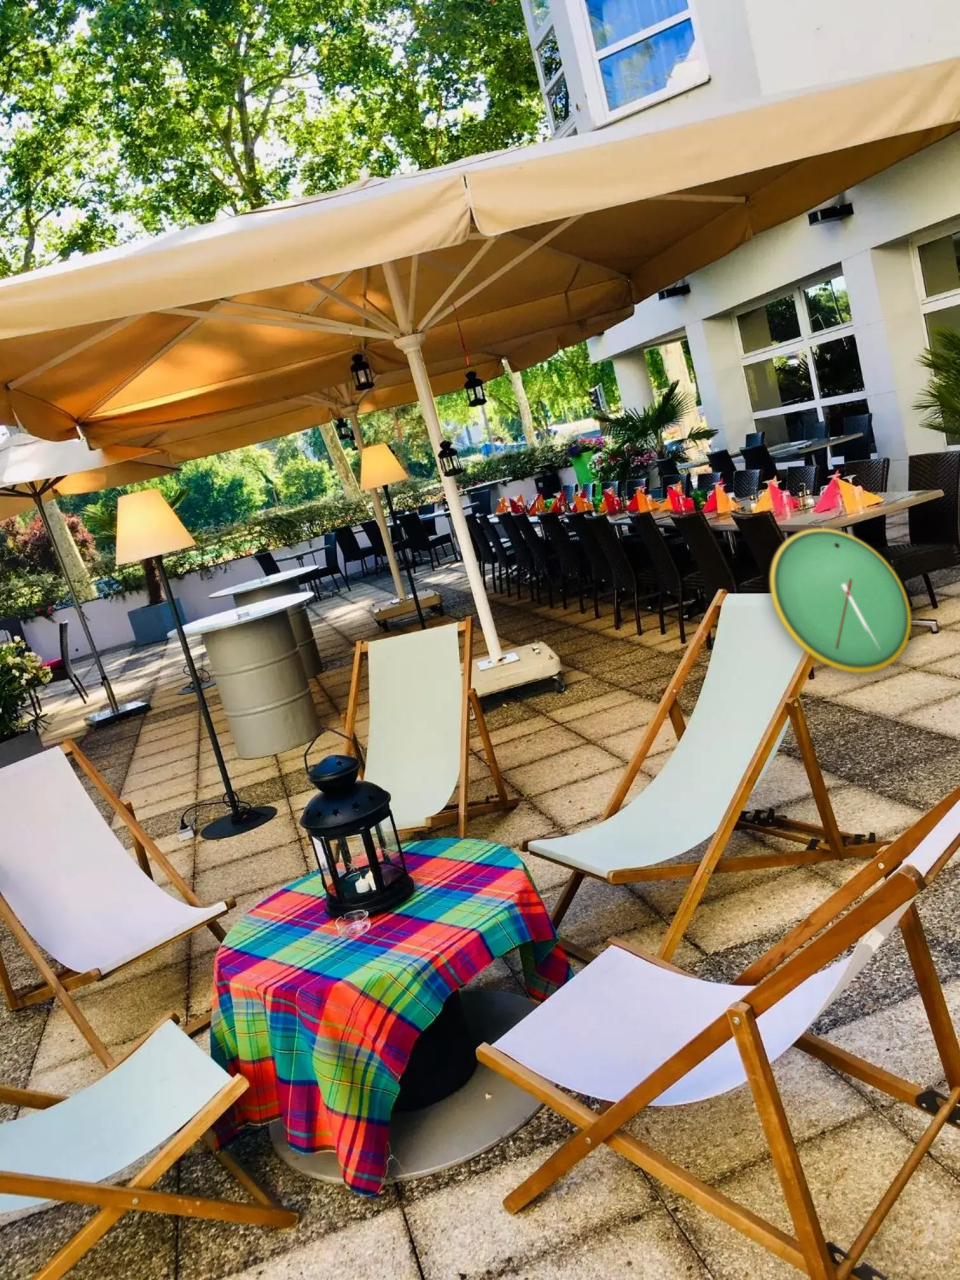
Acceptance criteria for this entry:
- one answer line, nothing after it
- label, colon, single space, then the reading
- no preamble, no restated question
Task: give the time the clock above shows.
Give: 5:26:34
